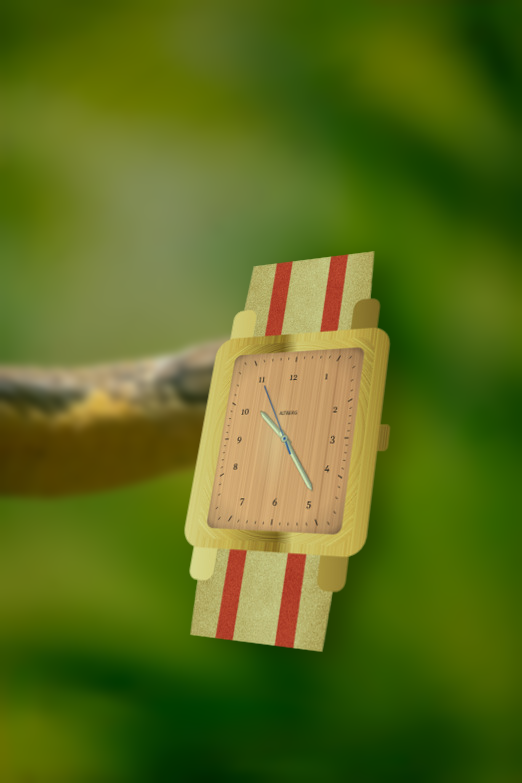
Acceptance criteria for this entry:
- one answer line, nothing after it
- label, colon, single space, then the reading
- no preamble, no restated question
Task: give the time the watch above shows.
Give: 10:23:55
